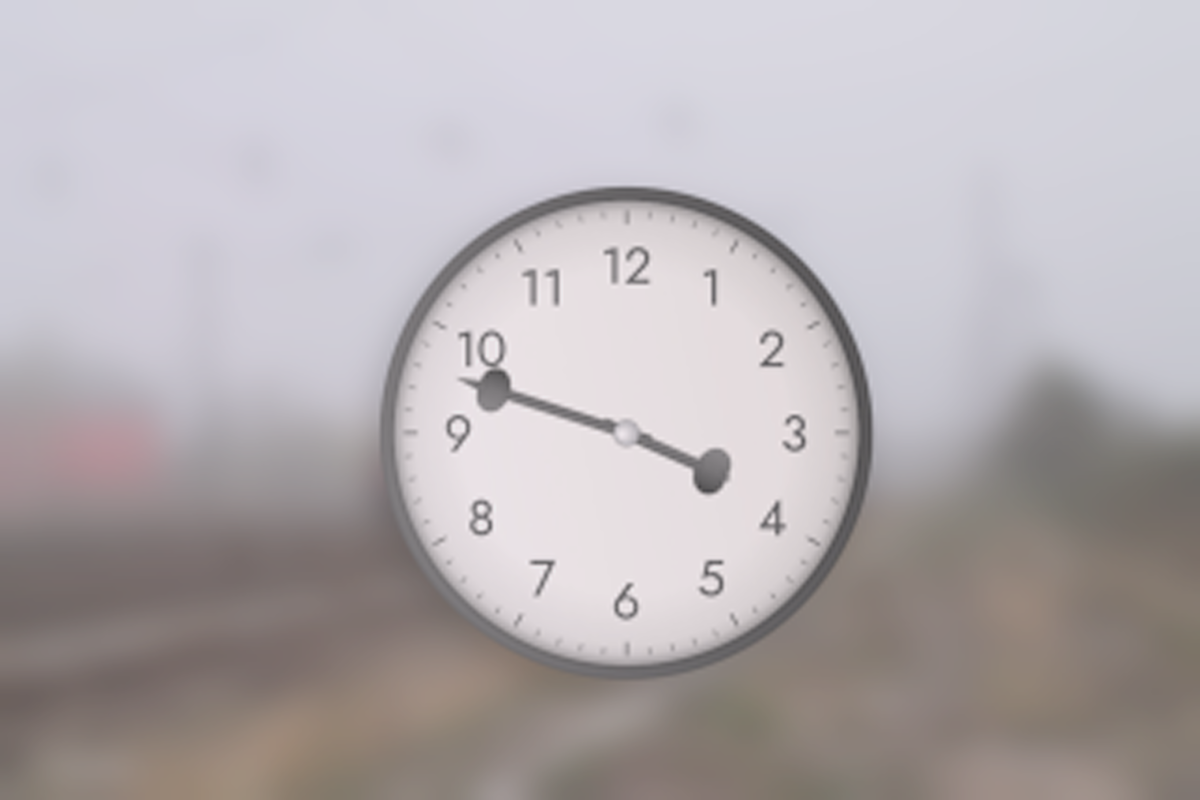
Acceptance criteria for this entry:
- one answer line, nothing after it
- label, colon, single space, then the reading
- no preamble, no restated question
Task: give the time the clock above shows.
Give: 3:48
